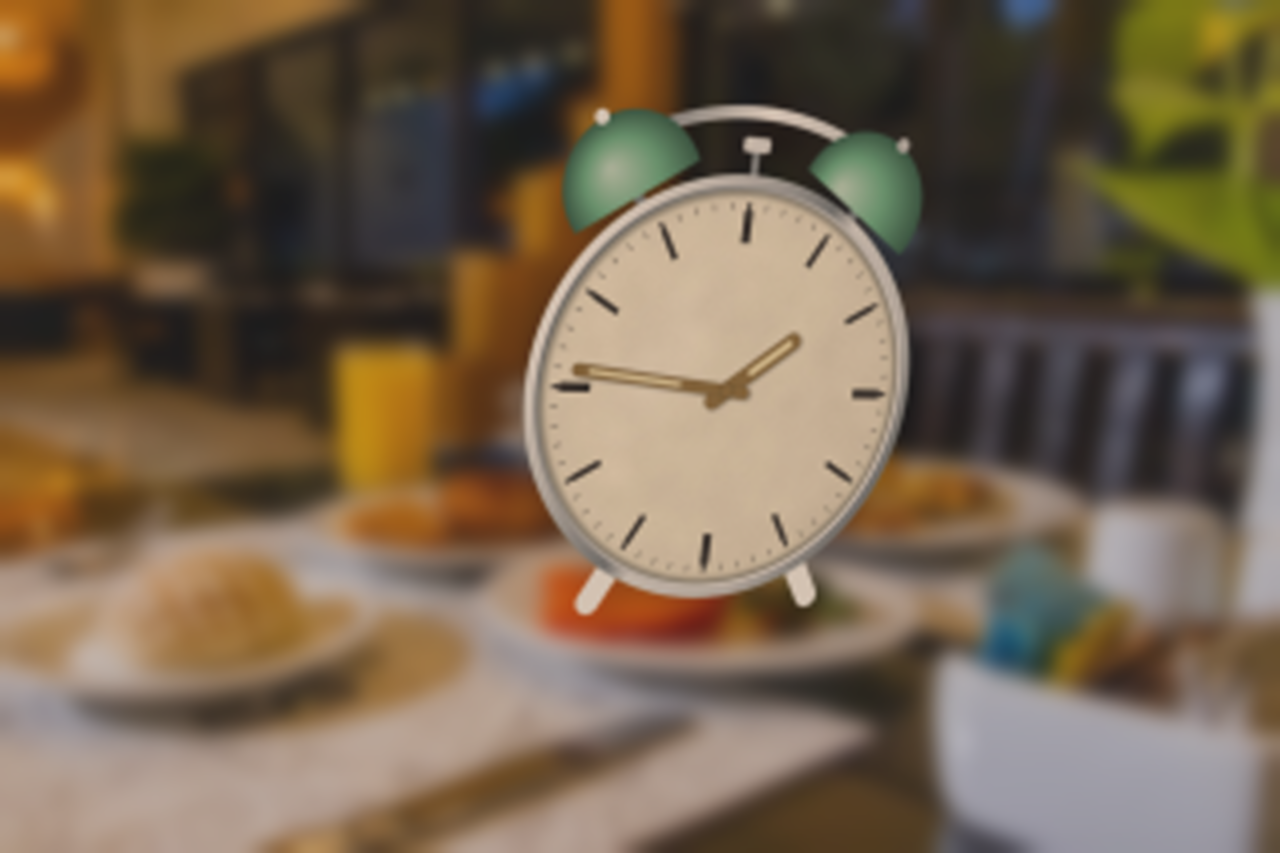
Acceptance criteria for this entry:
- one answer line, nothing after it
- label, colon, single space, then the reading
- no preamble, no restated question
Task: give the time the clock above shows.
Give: 1:46
